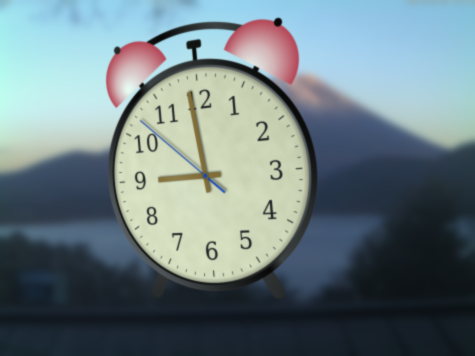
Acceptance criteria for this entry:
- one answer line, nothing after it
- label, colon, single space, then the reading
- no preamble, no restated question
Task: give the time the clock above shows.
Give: 8:58:52
